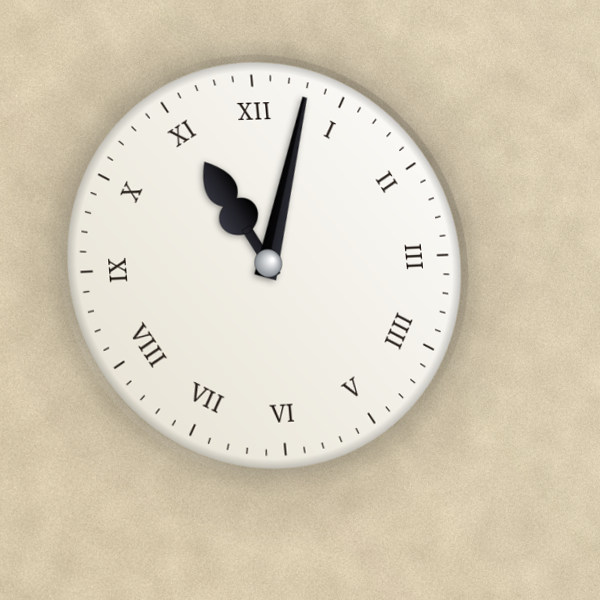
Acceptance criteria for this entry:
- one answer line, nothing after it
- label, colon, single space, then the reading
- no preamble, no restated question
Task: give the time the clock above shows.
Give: 11:03
